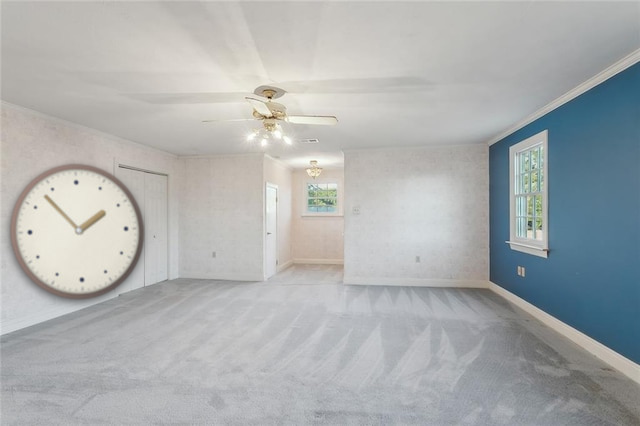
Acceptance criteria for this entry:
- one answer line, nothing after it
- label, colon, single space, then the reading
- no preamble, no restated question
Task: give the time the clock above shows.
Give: 1:53
